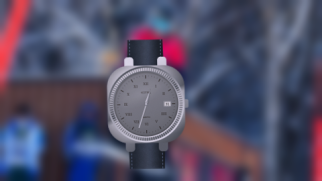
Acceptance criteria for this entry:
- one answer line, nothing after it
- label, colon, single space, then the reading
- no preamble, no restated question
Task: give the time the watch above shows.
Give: 12:33
